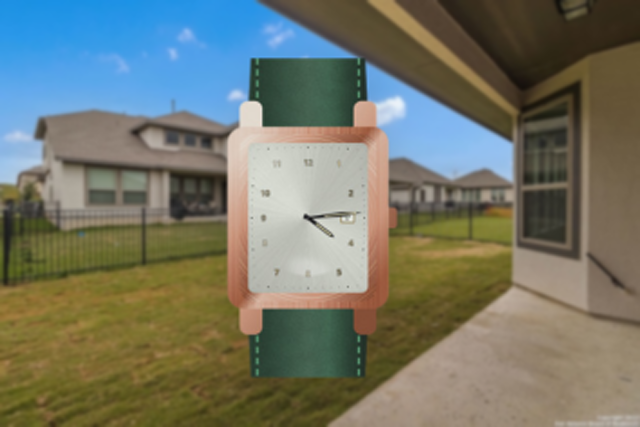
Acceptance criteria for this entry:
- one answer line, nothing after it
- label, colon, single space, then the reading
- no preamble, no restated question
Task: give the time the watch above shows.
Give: 4:14
